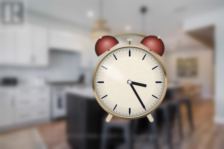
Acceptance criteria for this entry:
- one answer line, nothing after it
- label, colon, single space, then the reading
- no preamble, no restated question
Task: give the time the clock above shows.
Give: 3:25
